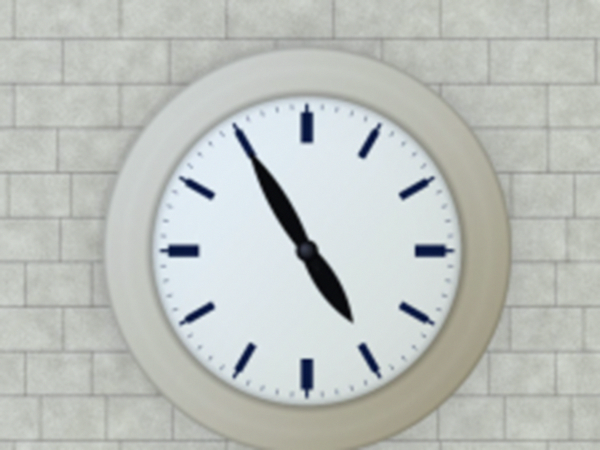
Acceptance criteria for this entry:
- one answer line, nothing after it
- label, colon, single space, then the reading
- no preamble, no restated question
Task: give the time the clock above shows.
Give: 4:55
